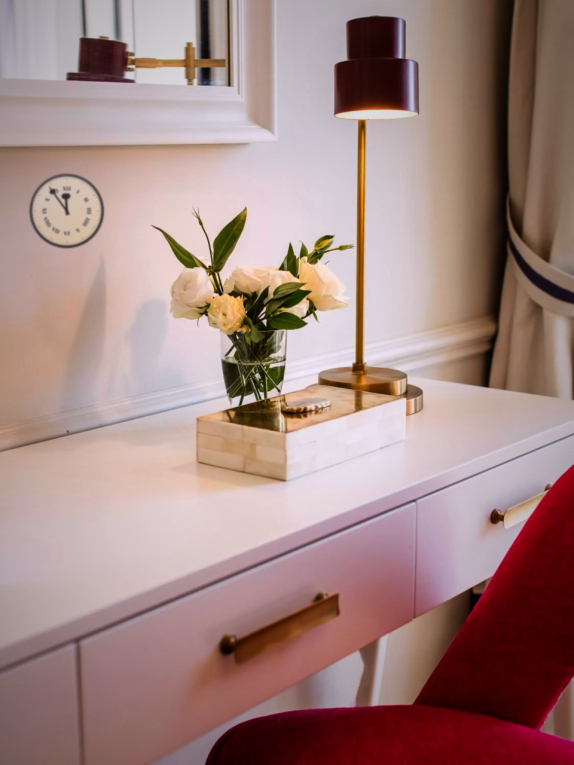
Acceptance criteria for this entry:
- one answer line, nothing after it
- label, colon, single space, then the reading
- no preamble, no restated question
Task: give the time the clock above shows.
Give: 11:54
